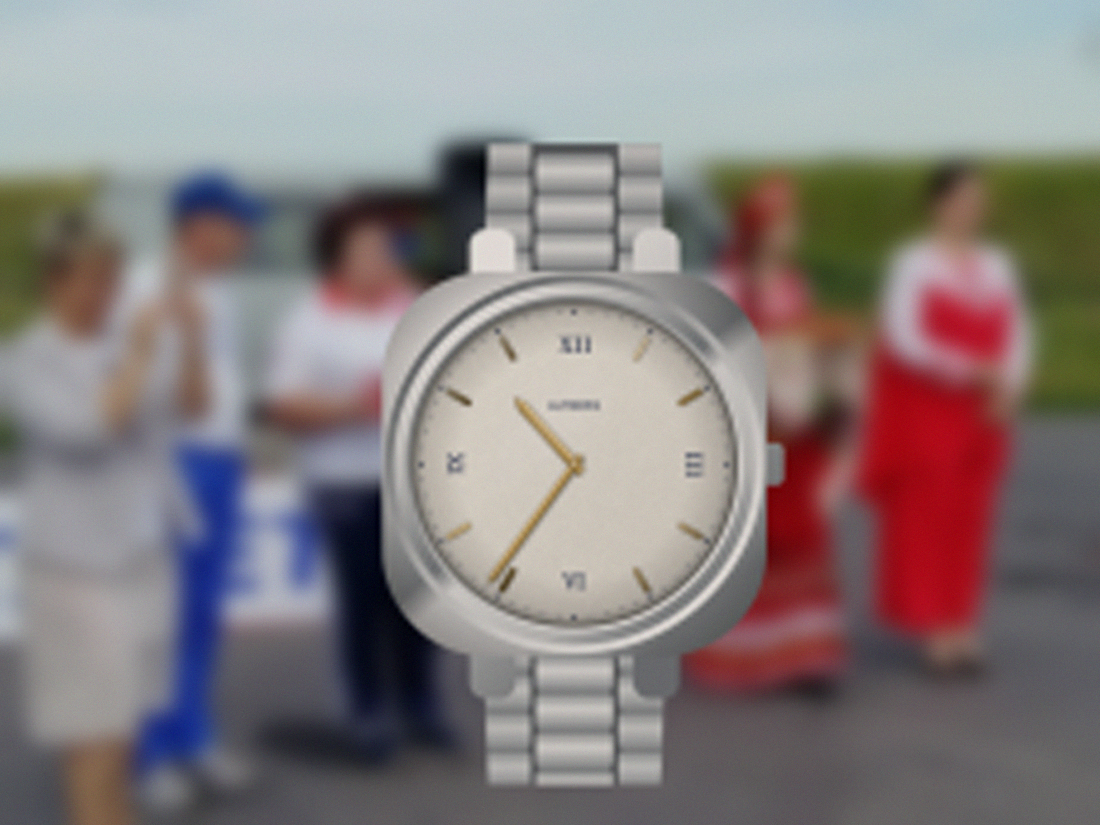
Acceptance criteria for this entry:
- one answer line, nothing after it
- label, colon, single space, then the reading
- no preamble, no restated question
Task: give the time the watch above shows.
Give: 10:36
